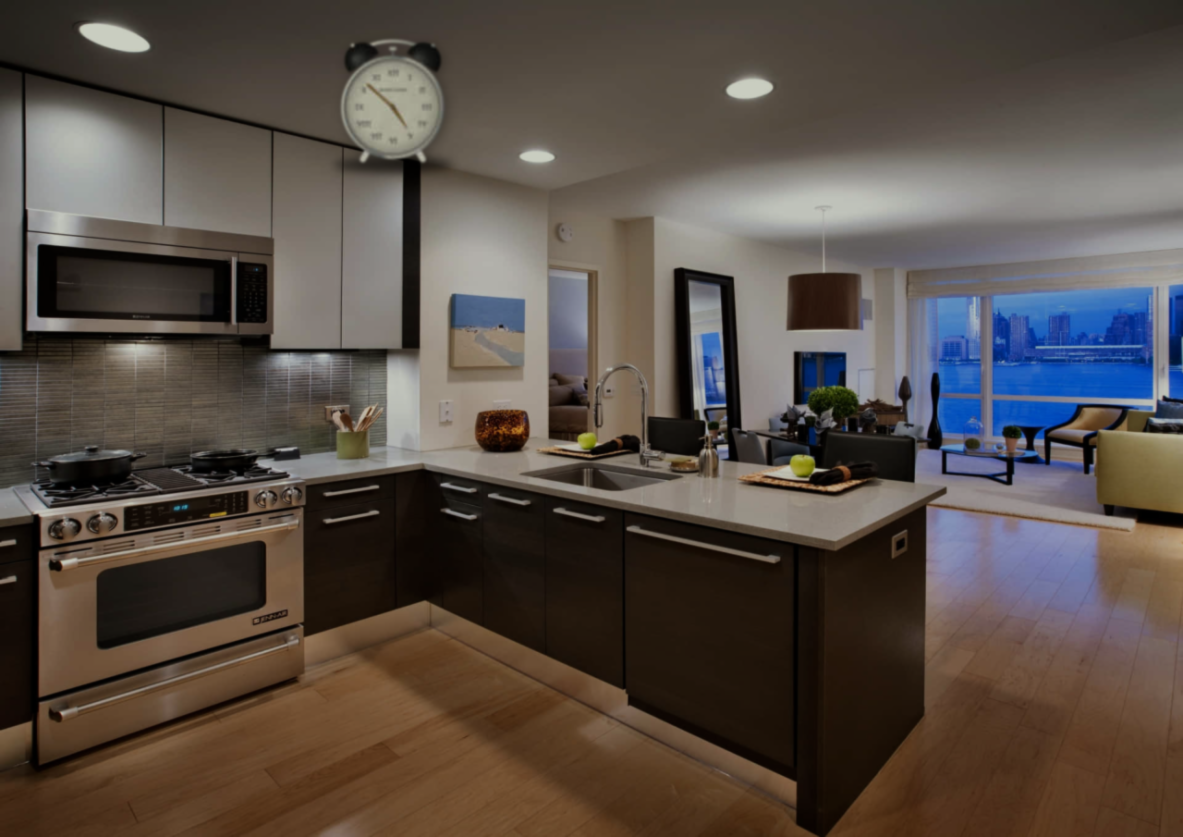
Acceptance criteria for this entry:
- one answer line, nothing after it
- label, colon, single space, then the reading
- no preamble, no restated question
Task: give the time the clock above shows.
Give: 4:52
